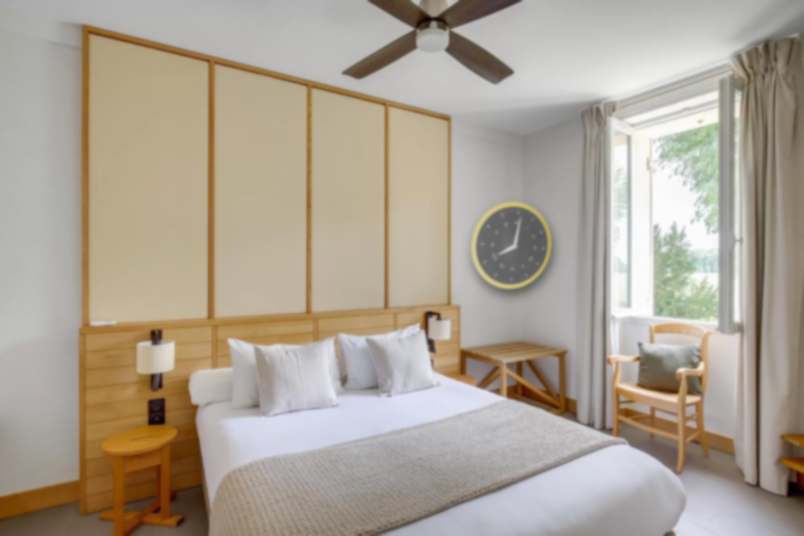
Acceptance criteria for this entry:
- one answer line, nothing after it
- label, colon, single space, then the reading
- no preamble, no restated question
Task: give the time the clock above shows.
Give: 8:01
